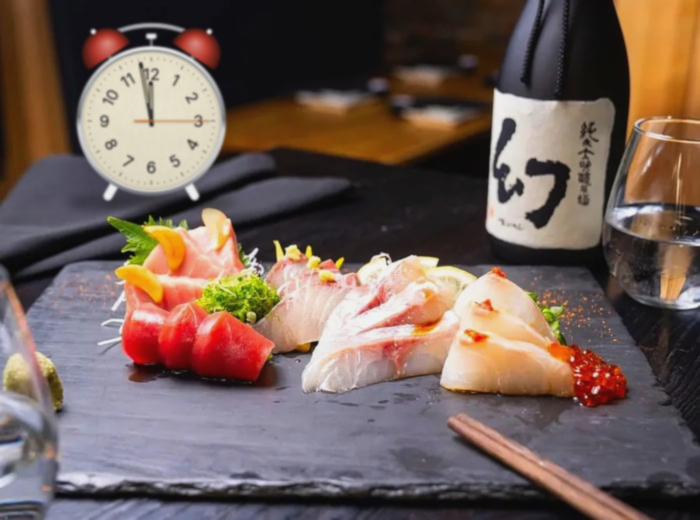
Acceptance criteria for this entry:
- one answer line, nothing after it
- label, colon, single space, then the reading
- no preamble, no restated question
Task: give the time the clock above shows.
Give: 11:58:15
